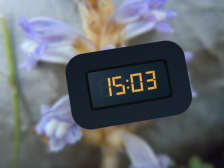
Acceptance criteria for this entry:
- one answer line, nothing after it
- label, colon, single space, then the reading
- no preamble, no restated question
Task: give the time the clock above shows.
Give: 15:03
